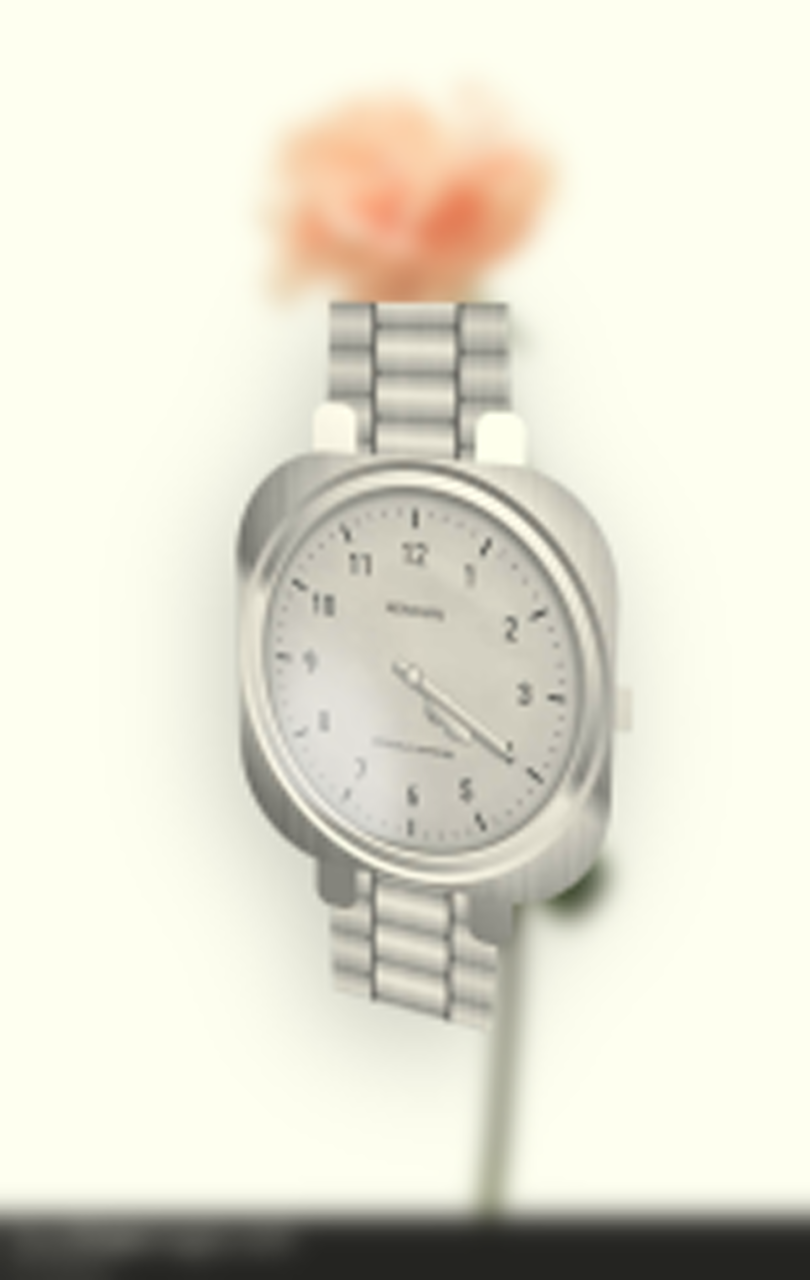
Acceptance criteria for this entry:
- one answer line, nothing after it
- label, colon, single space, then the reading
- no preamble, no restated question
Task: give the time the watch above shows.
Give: 4:20
